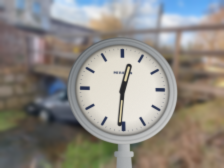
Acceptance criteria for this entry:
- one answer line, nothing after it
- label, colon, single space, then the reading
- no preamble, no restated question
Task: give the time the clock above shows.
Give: 12:31
